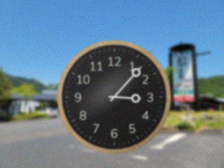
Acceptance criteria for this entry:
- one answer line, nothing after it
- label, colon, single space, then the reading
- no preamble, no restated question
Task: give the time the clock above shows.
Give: 3:07
